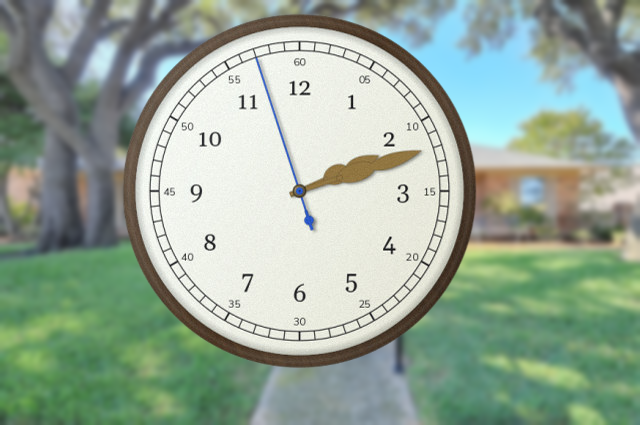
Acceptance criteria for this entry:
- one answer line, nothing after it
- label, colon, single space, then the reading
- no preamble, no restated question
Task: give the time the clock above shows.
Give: 2:11:57
